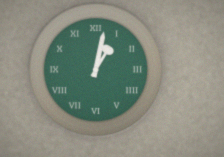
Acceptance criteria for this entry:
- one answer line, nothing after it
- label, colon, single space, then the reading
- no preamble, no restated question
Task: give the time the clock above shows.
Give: 1:02
